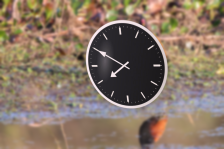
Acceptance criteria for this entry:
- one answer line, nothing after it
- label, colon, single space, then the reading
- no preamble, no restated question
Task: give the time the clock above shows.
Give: 7:50
